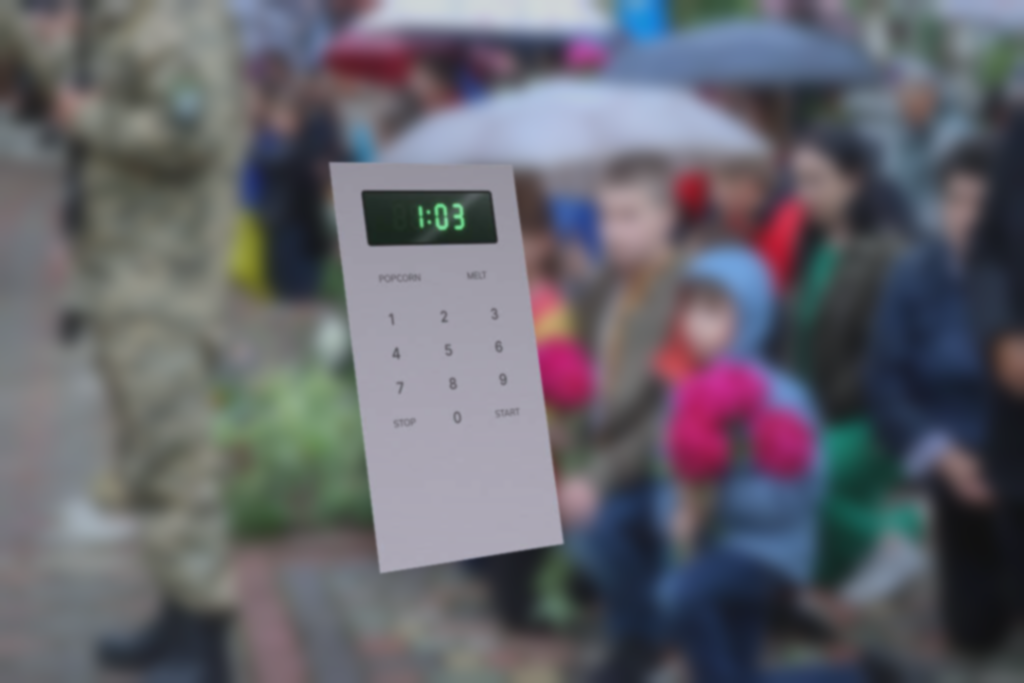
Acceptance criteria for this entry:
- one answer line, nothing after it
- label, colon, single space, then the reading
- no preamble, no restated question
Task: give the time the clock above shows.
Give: 1:03
